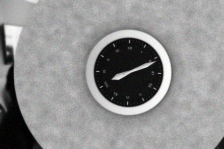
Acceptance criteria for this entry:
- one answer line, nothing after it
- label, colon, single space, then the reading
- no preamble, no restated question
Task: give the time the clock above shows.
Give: 8:11
